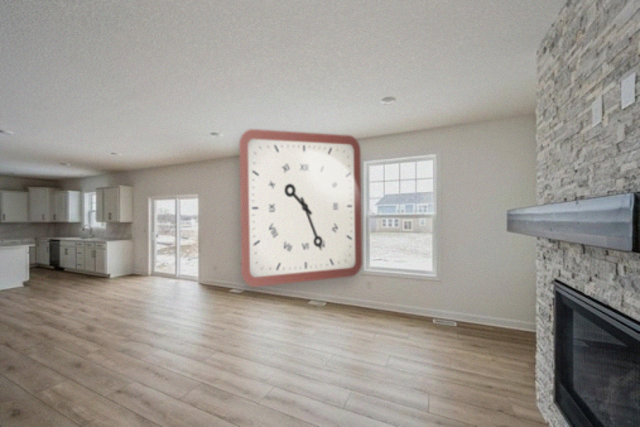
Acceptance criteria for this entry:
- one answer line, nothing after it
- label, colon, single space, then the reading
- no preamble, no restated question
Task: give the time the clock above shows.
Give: 10:26
